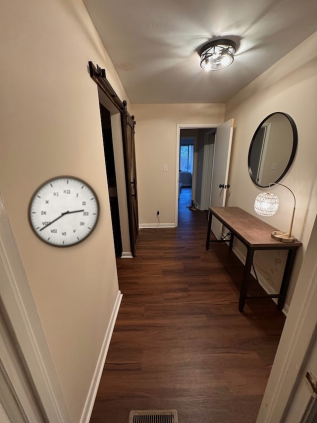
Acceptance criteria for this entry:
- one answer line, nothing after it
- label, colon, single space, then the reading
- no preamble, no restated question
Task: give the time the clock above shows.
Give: 2:39
